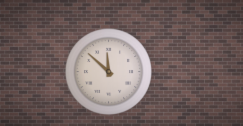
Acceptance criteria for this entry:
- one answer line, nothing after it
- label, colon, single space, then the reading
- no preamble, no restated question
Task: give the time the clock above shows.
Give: 11:52
